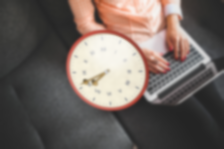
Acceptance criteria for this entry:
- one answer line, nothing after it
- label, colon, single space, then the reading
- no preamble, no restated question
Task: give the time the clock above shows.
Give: 7:41
